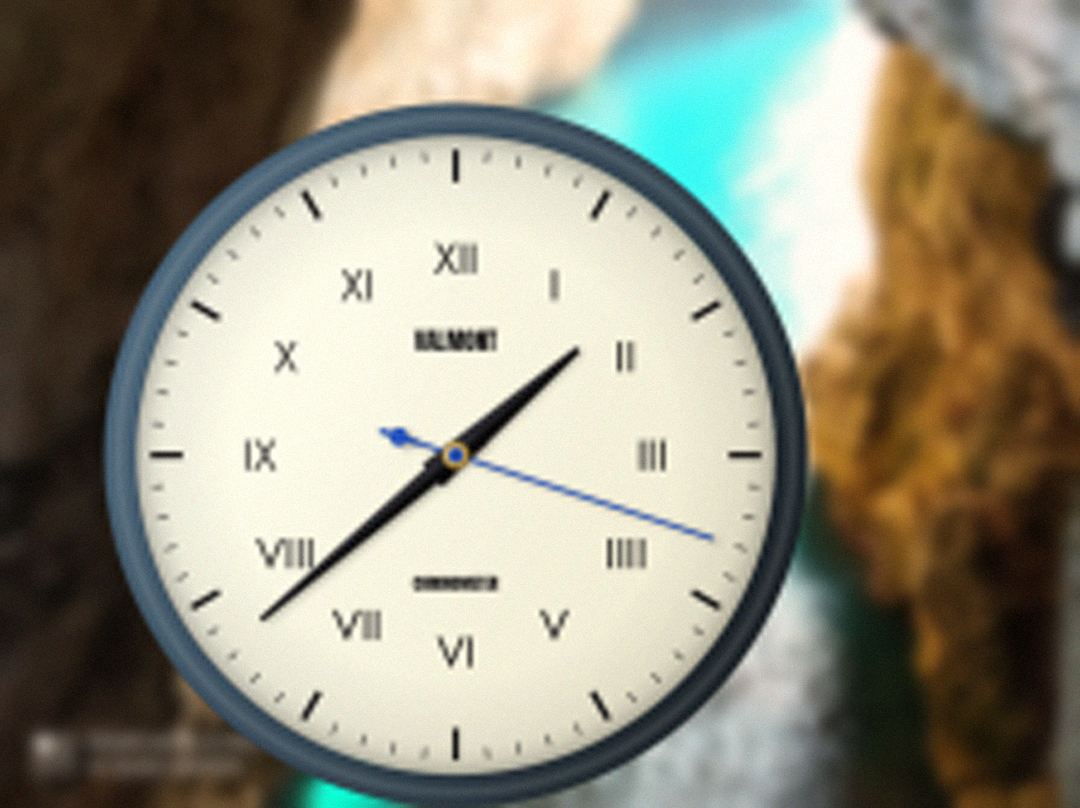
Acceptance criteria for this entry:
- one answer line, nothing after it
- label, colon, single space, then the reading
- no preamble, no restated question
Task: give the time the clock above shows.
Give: 1:38:18
